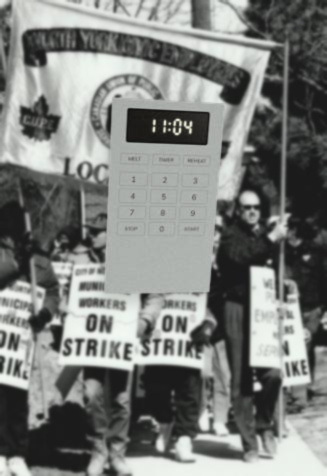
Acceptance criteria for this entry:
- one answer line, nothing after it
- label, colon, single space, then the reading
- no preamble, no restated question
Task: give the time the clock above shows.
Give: 11:04
